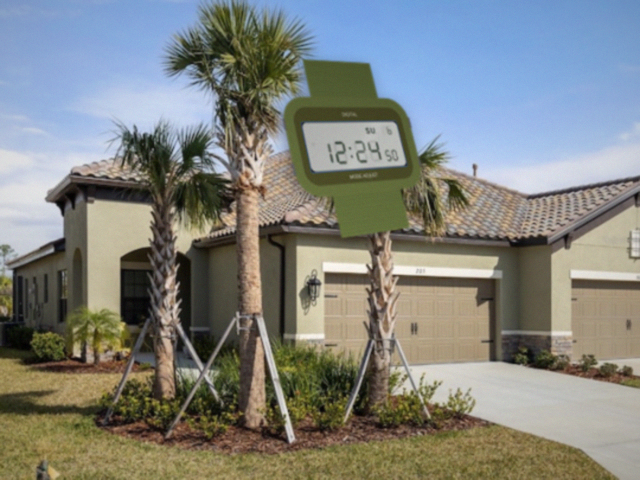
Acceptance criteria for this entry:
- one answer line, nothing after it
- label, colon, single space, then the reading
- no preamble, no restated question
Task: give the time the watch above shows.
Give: 12:24
